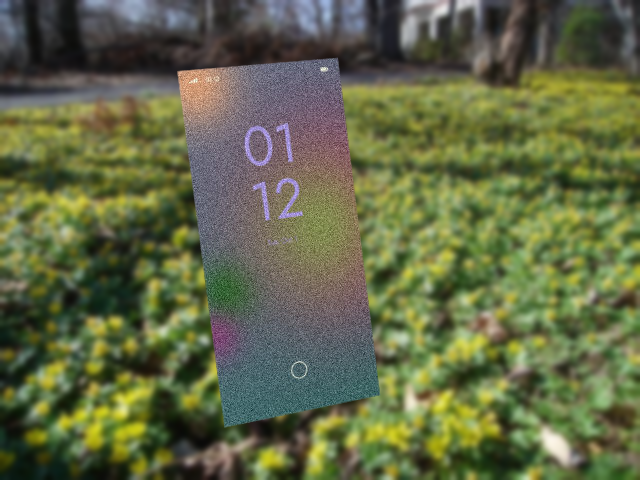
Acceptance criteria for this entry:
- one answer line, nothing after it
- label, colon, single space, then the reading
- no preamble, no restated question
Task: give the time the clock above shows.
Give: 1:12
